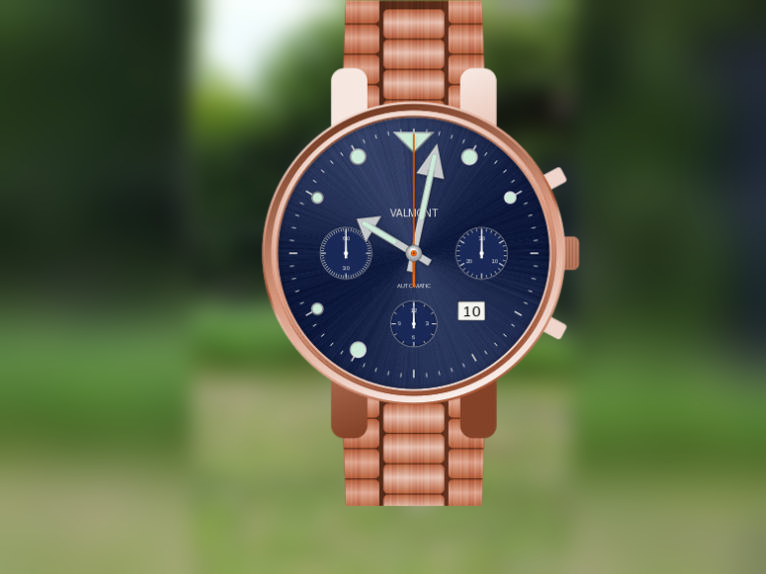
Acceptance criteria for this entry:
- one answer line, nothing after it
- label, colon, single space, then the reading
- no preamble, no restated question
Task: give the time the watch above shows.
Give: 10:02
